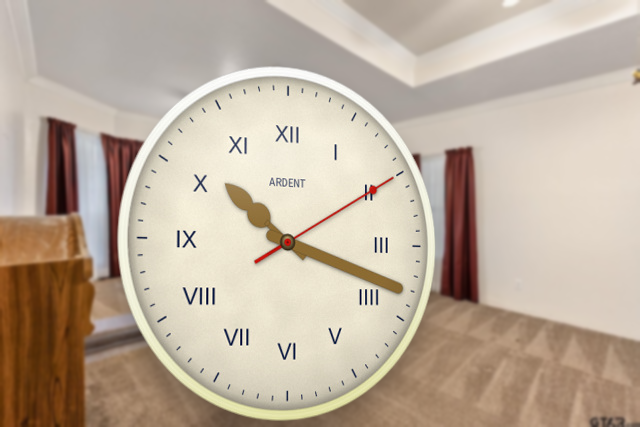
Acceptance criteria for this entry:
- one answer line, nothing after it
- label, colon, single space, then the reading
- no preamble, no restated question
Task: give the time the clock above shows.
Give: 10:18:10
